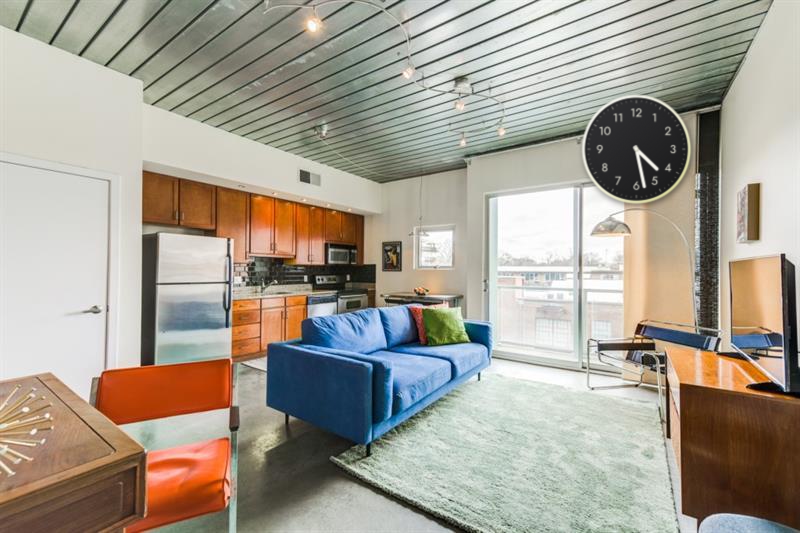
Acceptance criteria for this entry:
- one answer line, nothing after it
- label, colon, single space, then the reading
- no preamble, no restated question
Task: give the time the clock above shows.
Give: 4:28
